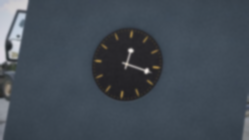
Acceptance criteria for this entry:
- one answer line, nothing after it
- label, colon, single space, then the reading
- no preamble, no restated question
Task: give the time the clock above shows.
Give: 12:17
